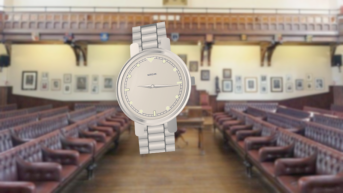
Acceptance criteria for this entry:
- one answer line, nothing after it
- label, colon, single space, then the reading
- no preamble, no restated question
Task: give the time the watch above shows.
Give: 9:16
